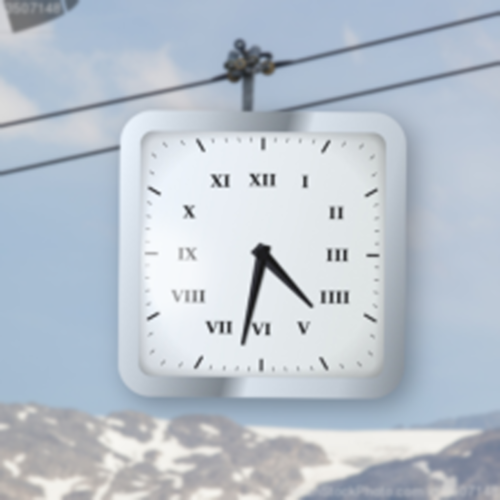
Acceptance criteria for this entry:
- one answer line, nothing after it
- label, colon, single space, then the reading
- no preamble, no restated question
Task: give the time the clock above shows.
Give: 4:32
